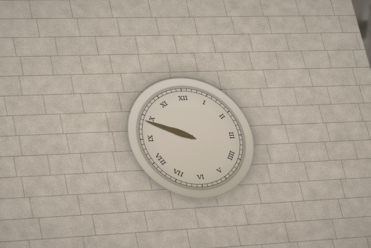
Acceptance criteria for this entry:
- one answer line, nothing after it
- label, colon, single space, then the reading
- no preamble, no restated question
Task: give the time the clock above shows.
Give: 9:49
